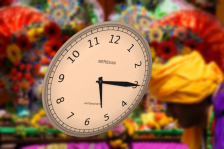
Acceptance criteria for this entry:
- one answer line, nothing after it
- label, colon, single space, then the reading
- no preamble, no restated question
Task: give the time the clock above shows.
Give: 5:15
